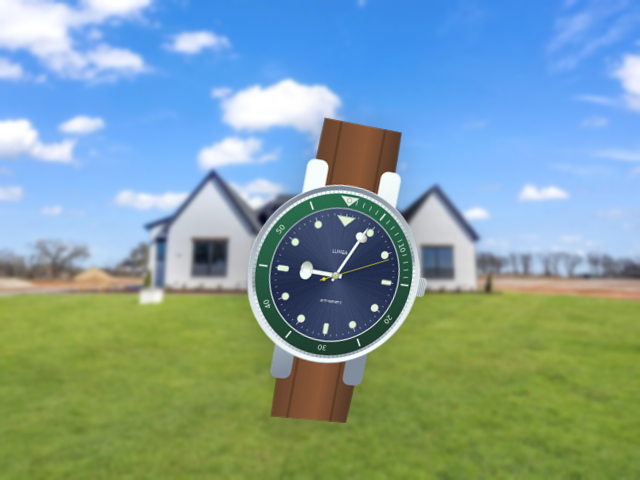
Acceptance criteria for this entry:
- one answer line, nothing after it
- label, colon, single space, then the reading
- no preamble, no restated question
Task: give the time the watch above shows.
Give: 9:04:11
